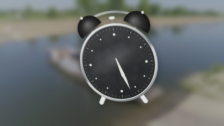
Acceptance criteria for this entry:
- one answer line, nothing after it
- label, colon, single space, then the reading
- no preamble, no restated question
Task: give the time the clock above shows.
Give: 5:27
